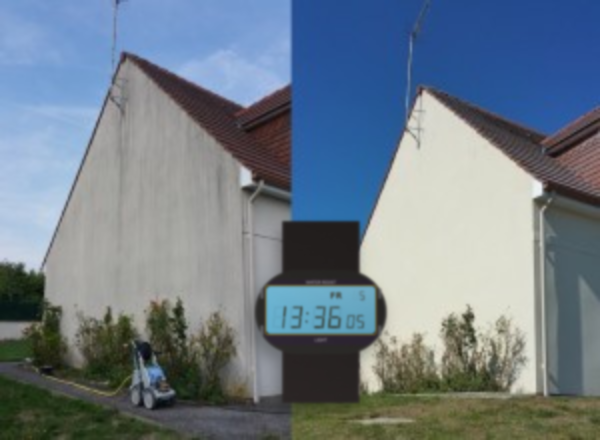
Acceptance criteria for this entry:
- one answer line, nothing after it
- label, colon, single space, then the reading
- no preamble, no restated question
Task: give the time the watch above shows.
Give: 13:36:05
